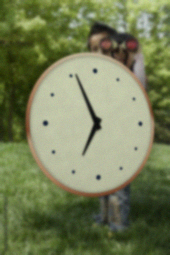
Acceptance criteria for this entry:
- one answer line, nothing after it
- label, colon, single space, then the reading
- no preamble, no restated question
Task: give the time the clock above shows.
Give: 6:56
